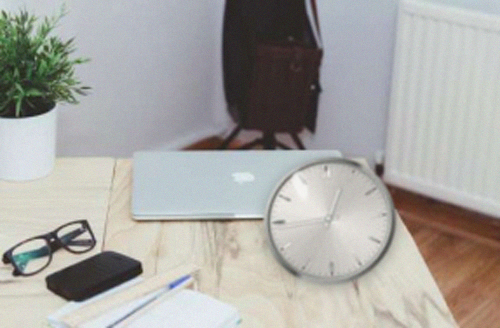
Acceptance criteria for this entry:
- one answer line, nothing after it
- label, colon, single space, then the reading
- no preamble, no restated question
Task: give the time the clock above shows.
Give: 12:44
